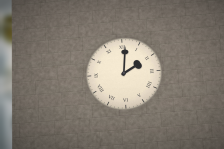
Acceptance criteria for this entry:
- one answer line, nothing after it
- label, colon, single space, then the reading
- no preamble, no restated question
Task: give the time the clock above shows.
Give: 2:01
